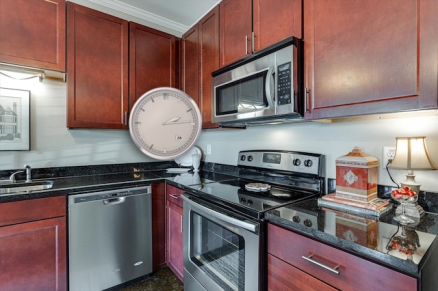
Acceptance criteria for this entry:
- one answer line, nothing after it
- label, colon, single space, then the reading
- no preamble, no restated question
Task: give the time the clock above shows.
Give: 2:14
